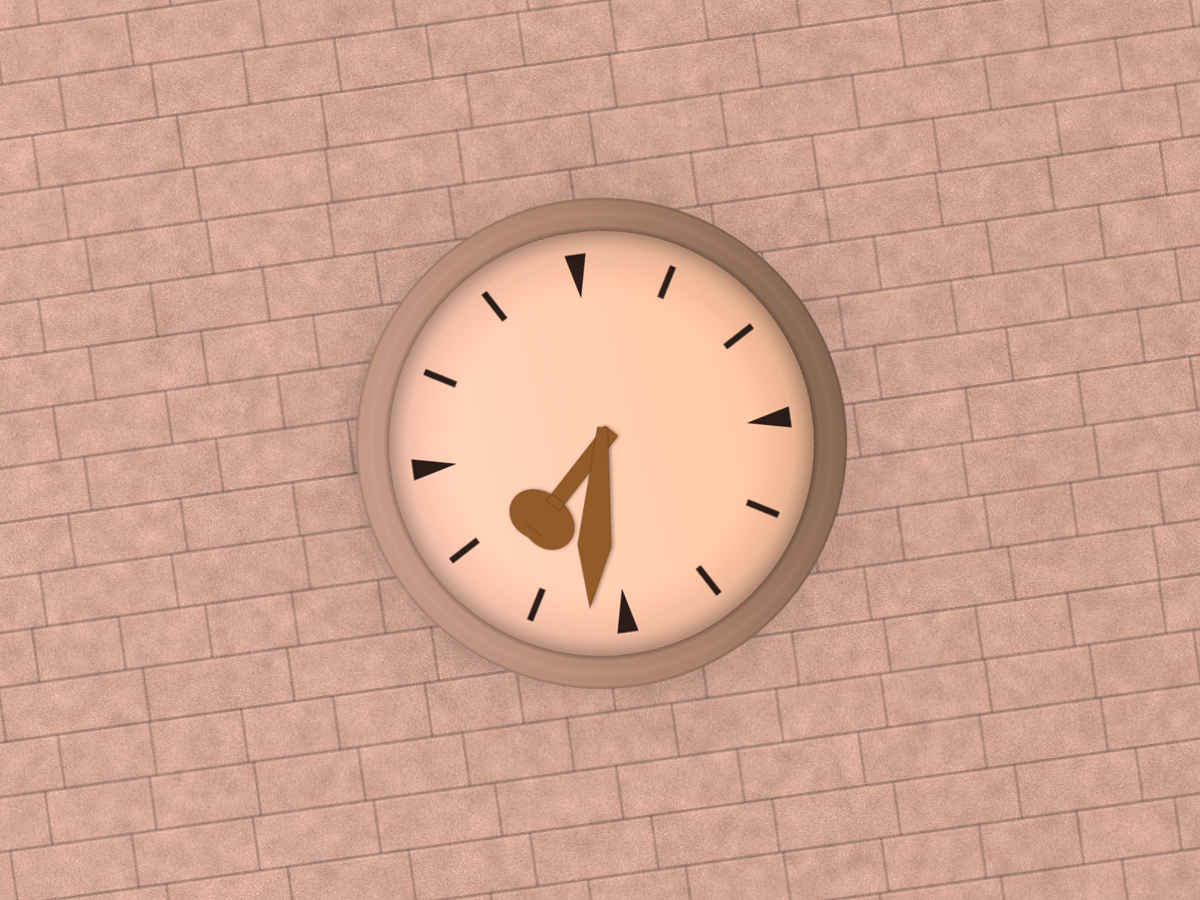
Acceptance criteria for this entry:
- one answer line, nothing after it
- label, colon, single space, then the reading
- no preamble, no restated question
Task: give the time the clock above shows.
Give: 7:32
